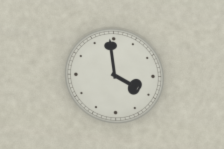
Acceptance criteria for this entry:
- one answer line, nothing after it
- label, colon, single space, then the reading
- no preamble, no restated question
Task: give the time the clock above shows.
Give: 3:59
